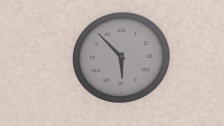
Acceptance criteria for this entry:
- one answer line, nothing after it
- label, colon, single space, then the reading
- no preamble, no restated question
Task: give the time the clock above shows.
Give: 5:53
